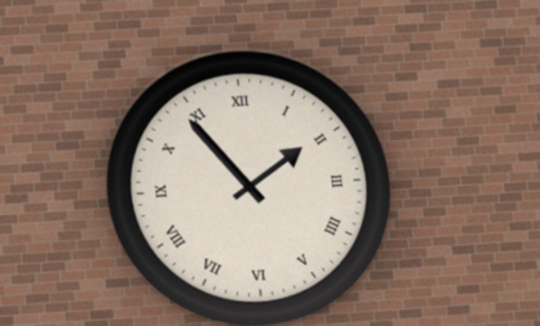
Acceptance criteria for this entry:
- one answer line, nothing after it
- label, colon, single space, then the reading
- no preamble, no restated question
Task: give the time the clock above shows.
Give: 1:54
